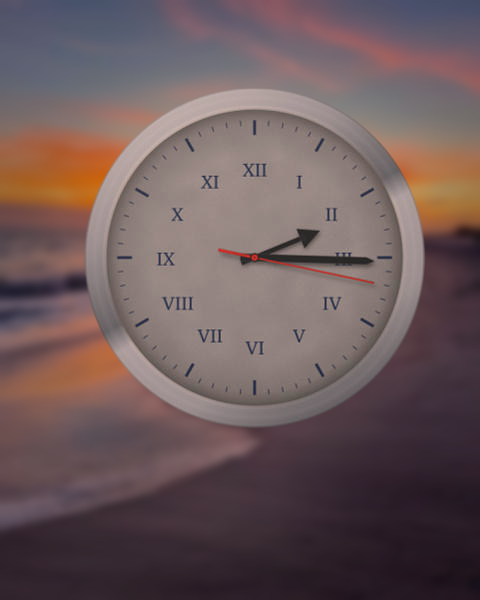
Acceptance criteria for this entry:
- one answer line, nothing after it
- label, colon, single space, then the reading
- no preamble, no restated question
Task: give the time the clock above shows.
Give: 2:15:17
